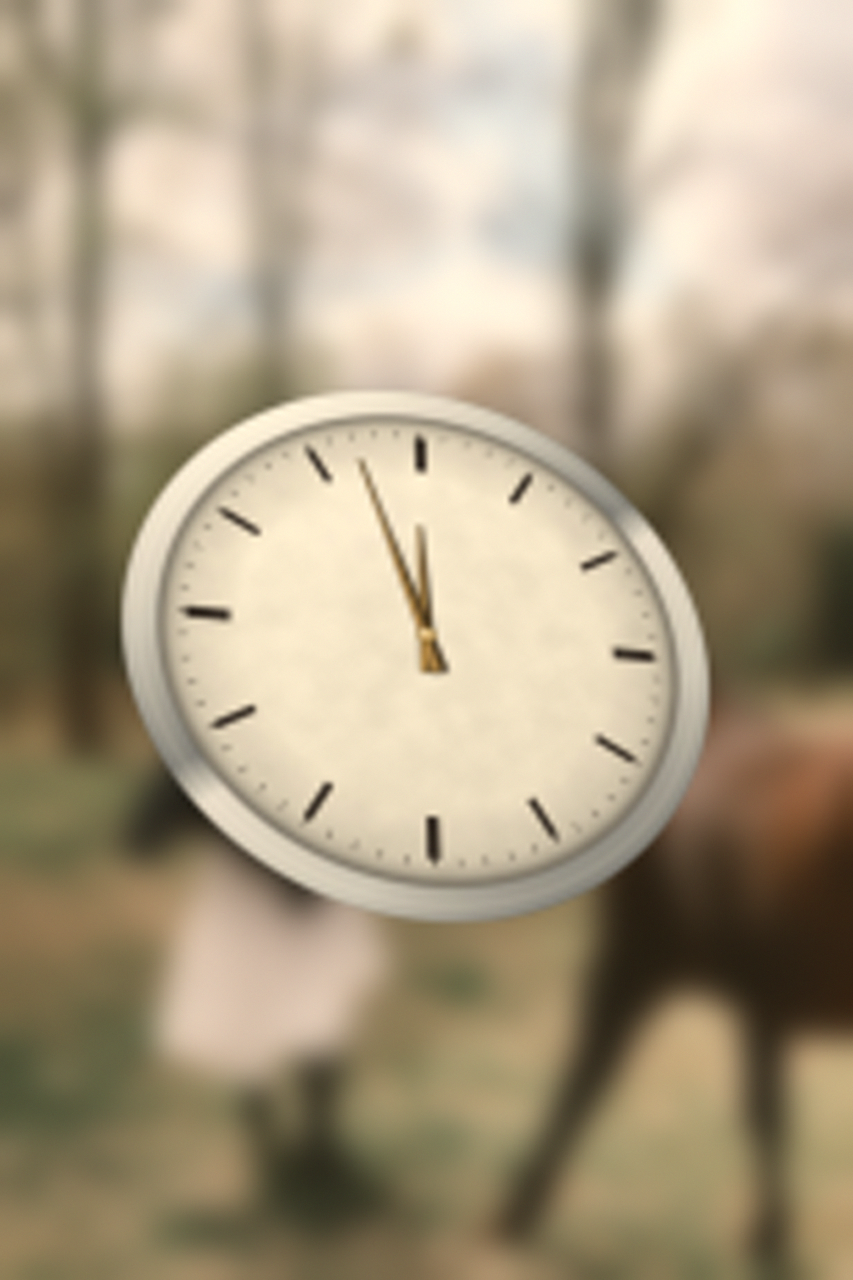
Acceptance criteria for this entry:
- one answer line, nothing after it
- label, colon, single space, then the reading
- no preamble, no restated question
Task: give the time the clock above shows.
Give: 11:57
